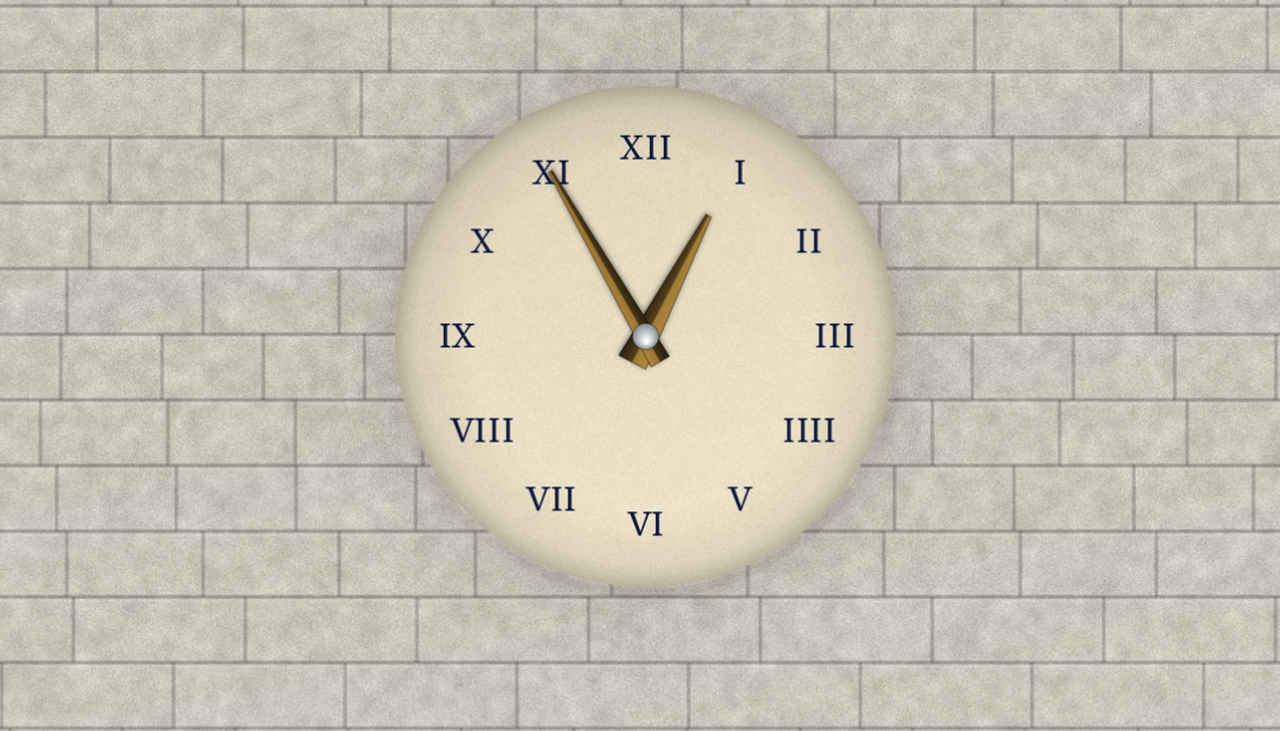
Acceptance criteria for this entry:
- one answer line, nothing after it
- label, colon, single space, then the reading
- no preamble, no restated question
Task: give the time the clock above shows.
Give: 12:55
